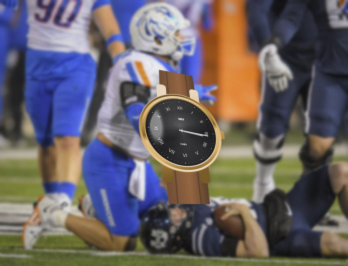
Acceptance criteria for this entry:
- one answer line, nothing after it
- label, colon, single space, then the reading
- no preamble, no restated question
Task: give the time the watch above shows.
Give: 3:16
